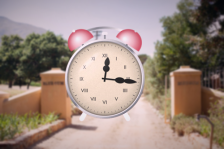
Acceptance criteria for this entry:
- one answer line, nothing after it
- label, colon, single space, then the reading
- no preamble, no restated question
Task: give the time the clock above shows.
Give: 12:16
